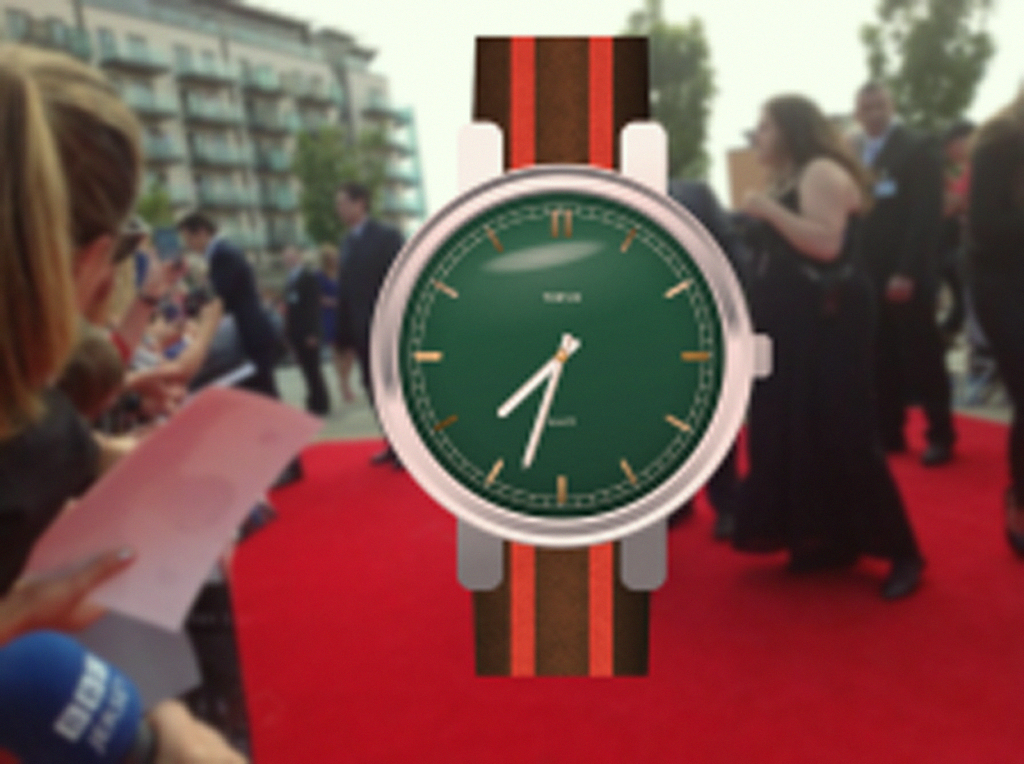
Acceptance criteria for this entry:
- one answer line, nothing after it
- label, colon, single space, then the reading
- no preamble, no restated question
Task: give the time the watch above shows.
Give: 7:33
